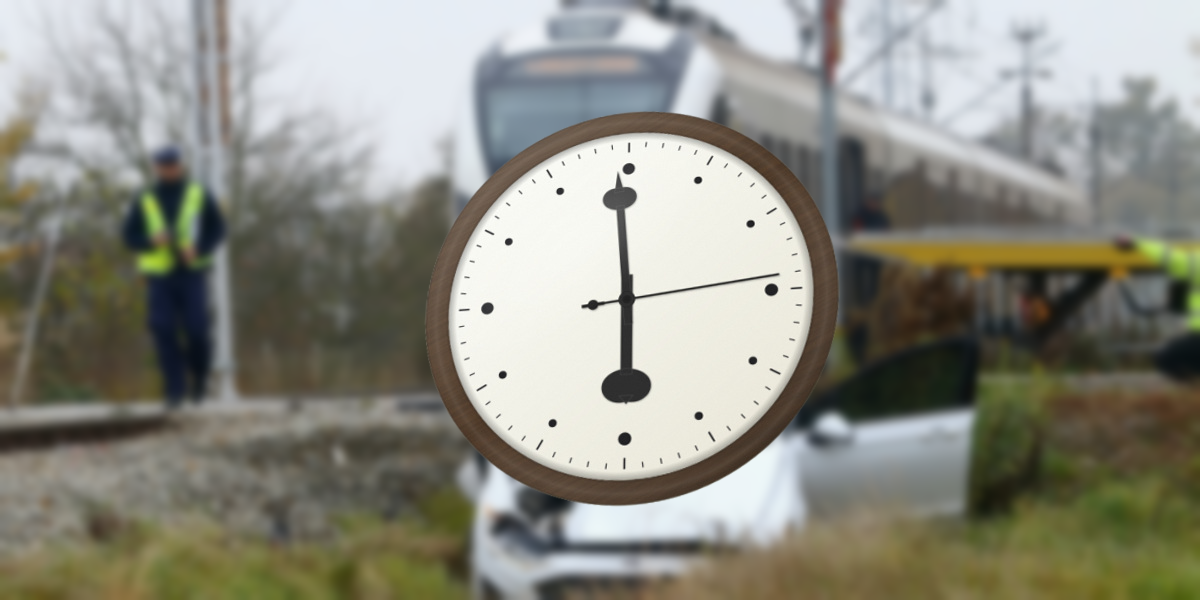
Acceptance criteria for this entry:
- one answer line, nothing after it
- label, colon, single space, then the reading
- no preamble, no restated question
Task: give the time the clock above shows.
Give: 5:59:14
